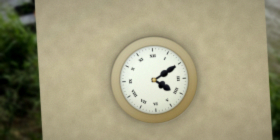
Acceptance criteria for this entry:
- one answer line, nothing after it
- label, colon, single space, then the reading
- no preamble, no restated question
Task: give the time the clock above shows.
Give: 4:10
